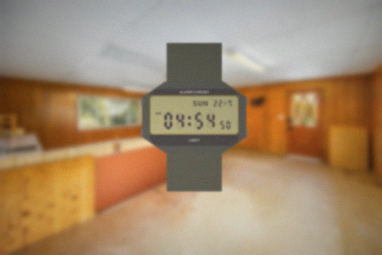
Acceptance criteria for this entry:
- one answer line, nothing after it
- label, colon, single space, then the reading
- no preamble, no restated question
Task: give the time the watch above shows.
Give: 4:54
